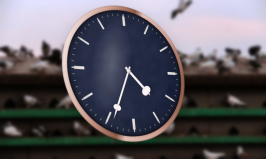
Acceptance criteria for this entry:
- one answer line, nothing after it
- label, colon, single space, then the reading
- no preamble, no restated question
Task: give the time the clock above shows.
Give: 4:34
